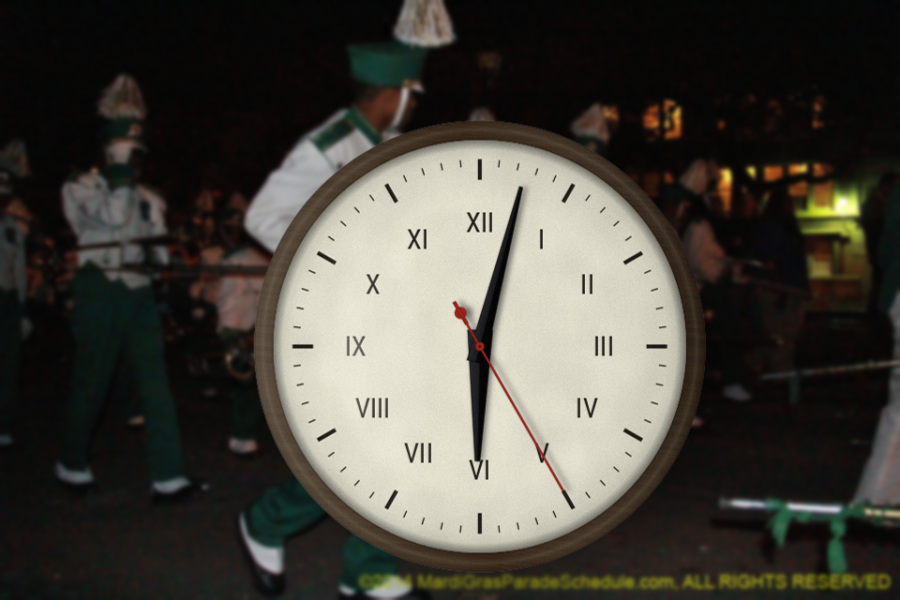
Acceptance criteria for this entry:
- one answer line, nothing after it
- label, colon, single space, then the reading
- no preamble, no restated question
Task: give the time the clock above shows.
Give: 6:02:25
